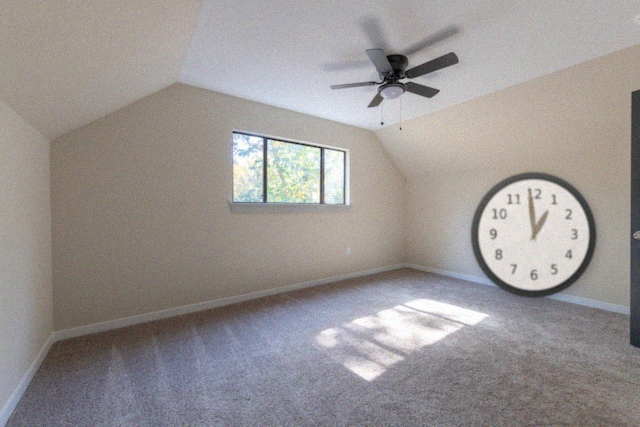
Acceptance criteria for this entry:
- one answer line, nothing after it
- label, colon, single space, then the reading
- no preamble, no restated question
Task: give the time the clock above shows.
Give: 12:59
